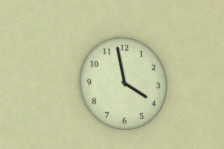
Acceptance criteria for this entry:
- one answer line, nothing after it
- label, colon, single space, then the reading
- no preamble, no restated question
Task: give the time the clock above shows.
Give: 3:58
